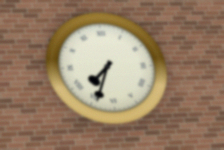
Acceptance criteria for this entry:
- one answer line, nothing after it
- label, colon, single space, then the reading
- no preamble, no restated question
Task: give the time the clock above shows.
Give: 7:34
